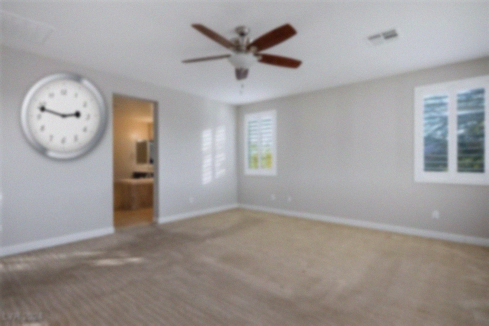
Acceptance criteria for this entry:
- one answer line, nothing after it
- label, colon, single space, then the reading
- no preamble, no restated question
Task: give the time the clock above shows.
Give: 2:48
